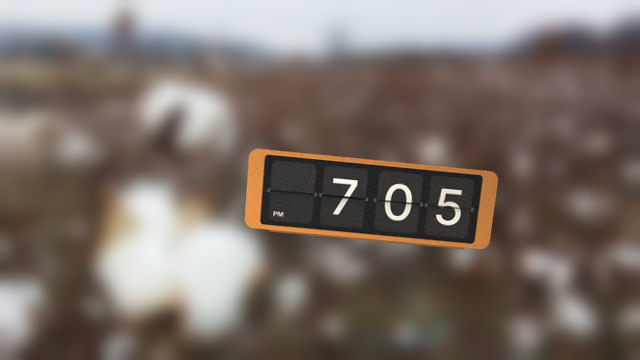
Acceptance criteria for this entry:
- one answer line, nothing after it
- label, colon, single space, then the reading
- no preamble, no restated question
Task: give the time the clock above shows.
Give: 7:05
